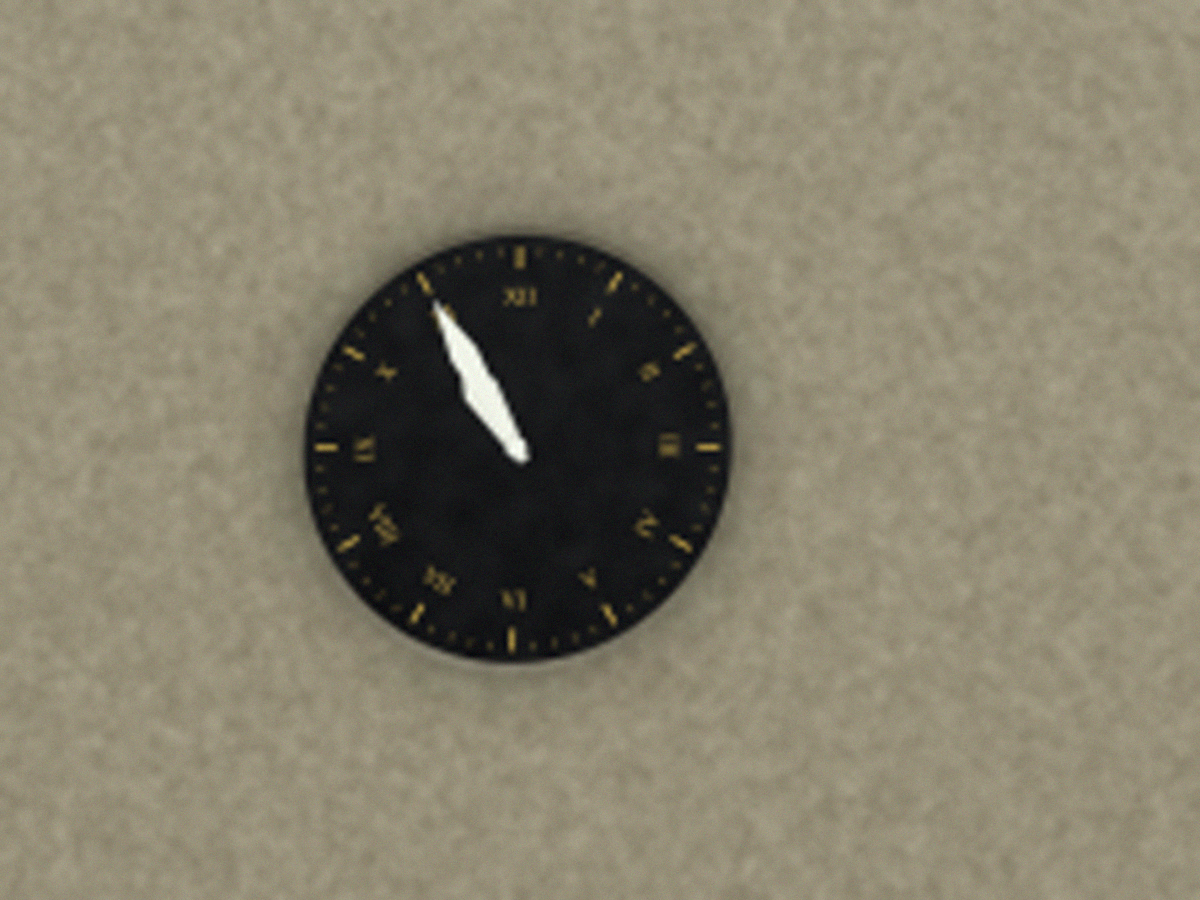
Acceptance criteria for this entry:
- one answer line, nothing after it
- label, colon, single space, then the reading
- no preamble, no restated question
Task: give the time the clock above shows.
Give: 10:55
